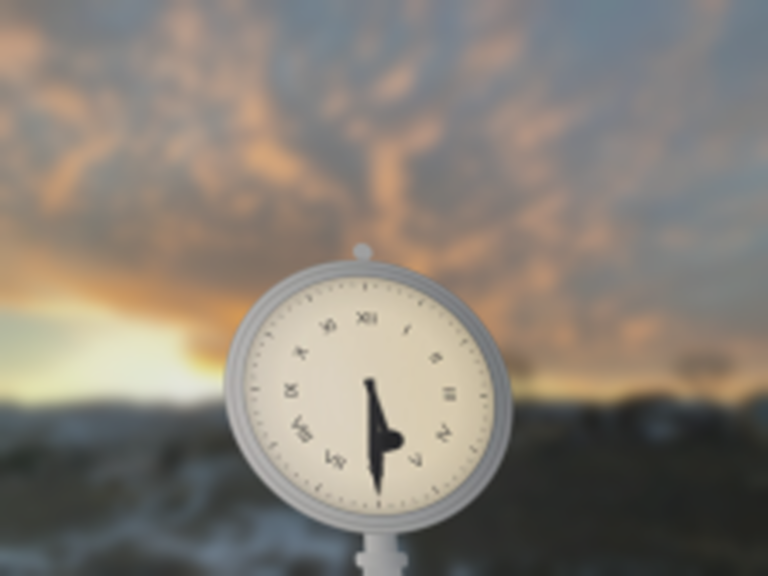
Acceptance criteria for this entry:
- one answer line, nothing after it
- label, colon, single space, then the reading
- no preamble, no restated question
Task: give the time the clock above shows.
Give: 5:30
